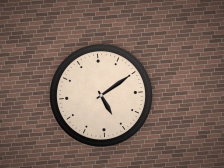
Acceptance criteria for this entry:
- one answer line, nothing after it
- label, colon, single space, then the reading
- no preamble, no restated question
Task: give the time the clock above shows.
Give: 5:10
